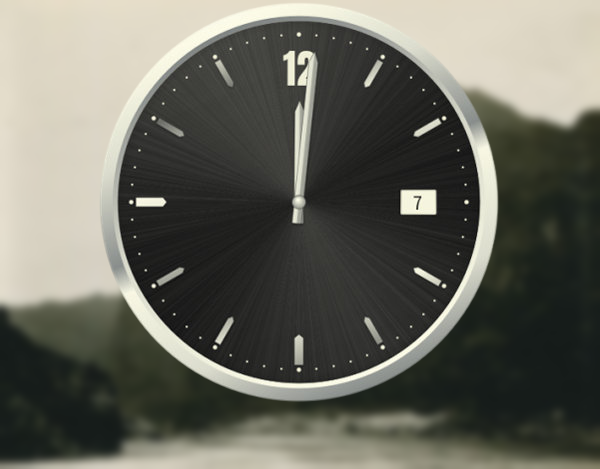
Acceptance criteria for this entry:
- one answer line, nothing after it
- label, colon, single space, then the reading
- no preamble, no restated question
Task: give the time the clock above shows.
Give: 12:01
